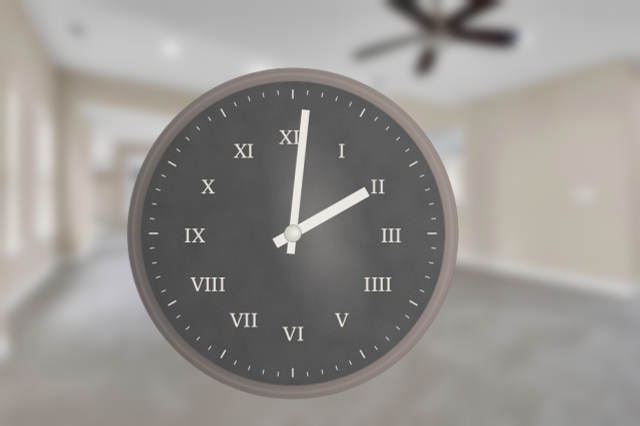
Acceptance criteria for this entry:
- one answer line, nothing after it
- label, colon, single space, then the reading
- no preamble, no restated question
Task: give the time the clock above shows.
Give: 2:01
